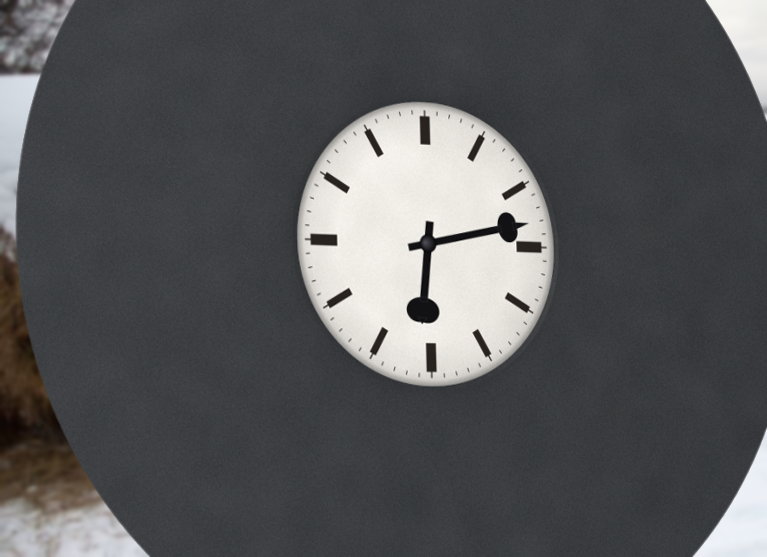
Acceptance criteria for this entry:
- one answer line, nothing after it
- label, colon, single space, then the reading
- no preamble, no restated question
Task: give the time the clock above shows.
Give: 6:13
